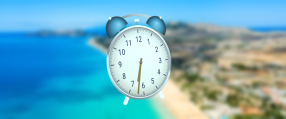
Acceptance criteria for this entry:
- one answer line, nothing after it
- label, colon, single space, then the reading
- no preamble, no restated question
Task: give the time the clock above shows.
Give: 6:32
